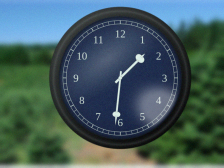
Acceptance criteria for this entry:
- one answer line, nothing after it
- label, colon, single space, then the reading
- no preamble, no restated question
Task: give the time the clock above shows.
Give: 1:31
